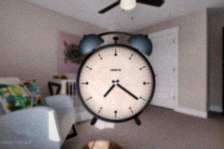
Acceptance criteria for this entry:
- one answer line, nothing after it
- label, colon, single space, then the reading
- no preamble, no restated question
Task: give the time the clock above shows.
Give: 7:21
